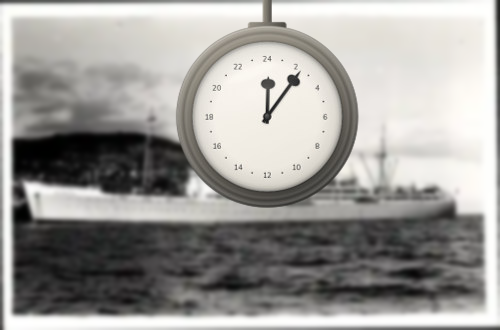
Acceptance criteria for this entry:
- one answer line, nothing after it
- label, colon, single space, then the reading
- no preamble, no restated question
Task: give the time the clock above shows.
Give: 0:06
